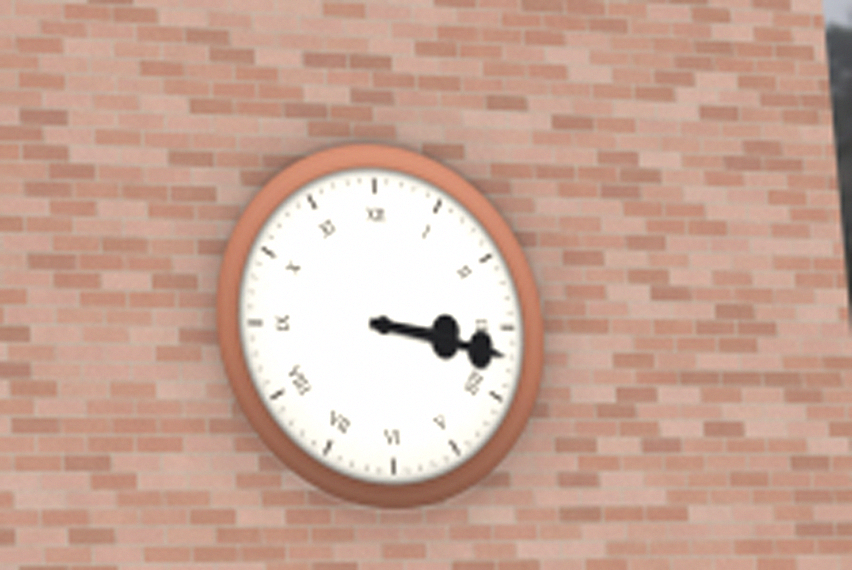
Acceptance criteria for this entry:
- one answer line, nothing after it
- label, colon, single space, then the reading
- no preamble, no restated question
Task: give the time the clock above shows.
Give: 3:17
